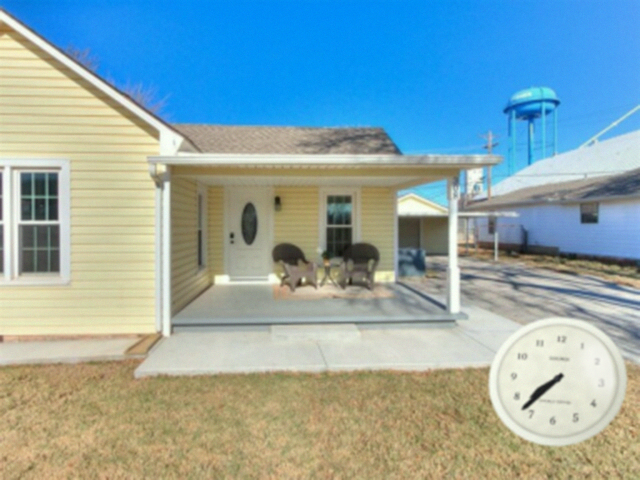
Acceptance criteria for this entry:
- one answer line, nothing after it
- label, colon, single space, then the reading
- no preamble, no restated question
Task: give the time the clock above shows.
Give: 7:37
